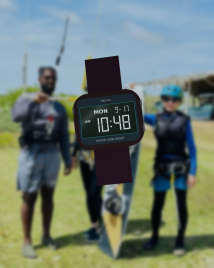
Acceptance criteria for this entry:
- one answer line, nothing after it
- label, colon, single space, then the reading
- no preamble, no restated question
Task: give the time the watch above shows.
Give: 10:48
